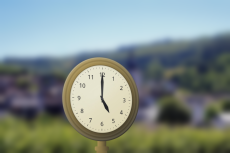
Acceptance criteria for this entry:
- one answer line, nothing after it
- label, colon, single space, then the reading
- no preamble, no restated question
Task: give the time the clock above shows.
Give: 5:00
